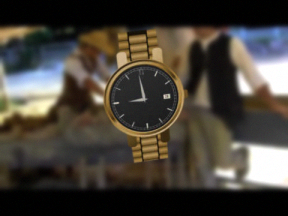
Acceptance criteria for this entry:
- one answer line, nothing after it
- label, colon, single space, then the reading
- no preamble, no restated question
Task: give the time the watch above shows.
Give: 8:59
